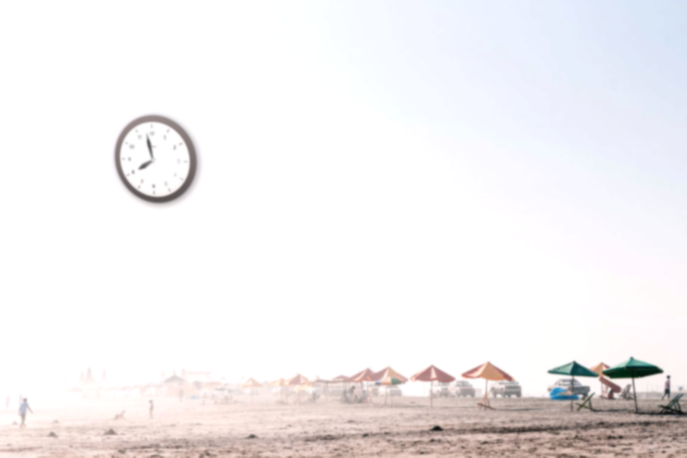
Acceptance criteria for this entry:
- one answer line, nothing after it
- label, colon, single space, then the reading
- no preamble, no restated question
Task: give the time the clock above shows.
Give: 7:58
